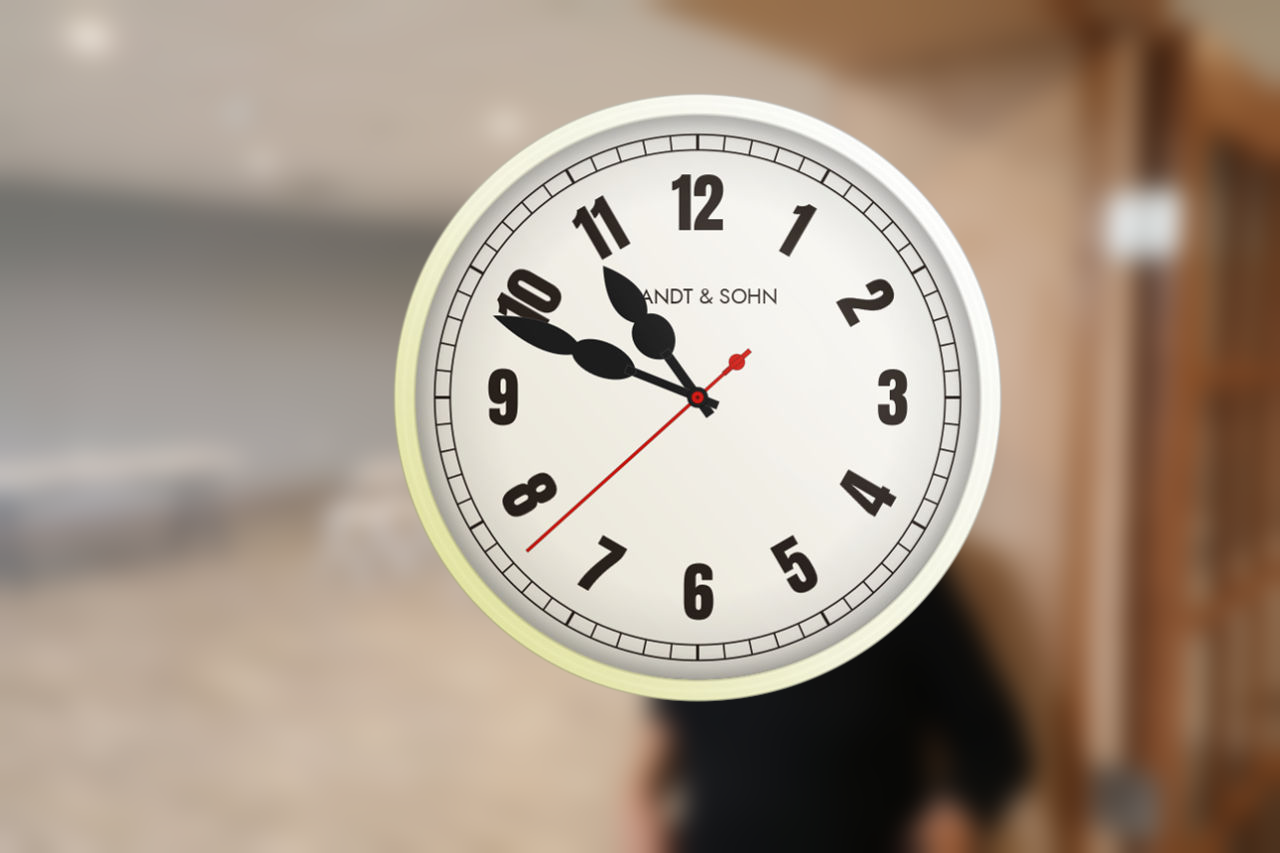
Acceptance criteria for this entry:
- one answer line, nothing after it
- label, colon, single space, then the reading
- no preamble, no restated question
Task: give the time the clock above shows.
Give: 10:48:38
